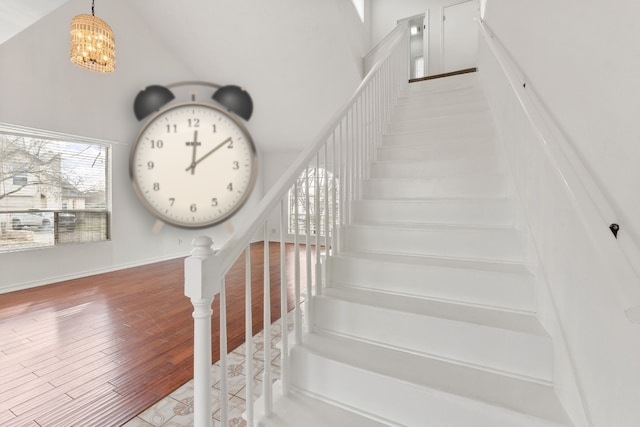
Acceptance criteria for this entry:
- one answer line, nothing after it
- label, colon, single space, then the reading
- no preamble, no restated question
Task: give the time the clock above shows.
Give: 12:09
